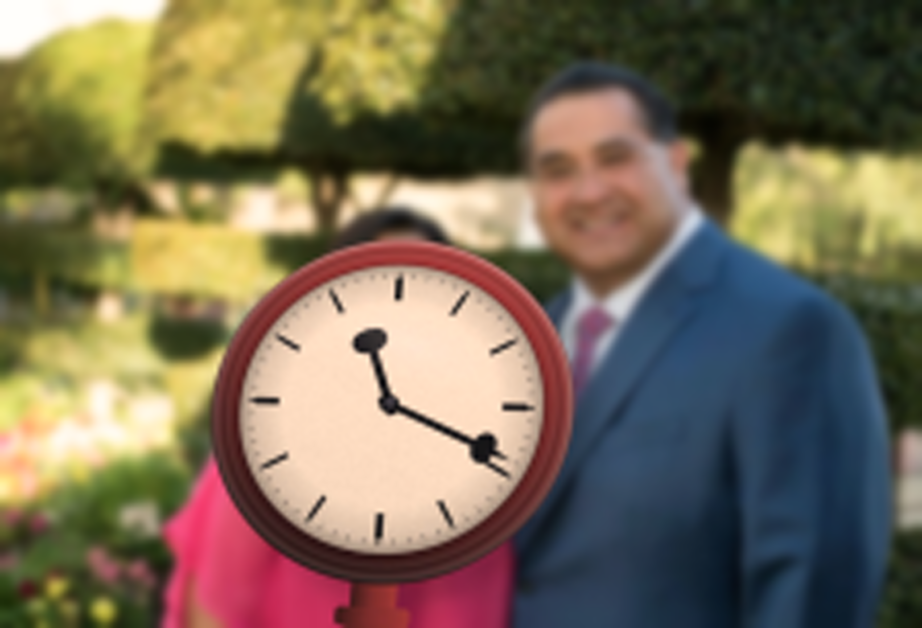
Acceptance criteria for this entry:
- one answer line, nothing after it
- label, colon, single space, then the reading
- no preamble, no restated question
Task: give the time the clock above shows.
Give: 11:19
